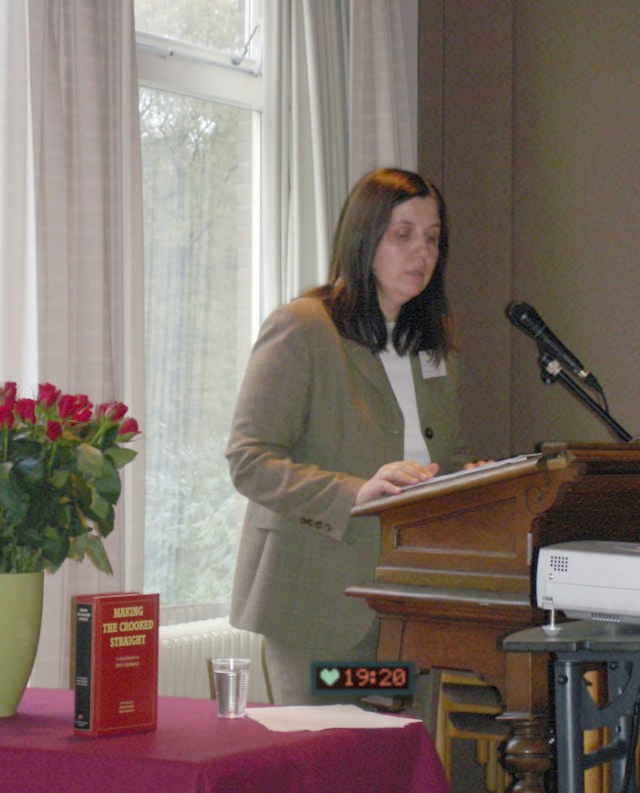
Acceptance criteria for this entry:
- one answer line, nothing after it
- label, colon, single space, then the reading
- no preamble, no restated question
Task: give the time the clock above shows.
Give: 19:20
